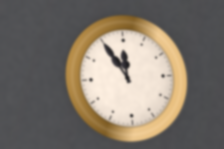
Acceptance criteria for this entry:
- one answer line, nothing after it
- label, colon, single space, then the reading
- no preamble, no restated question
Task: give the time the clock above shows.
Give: 11:55
